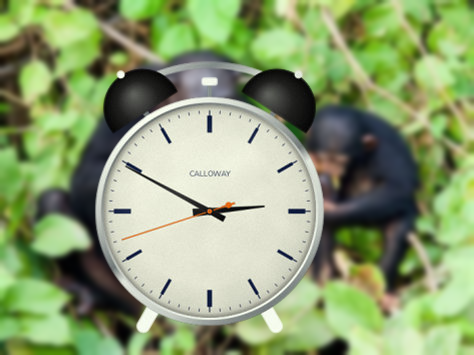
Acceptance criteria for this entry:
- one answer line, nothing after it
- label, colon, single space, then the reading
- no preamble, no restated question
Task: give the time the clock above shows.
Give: 2:49:42
